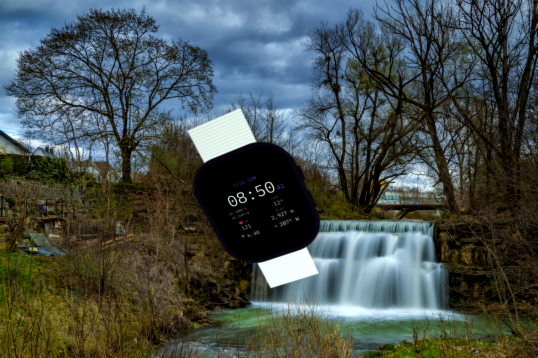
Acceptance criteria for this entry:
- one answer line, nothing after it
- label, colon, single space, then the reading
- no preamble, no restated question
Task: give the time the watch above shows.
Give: 8:50
